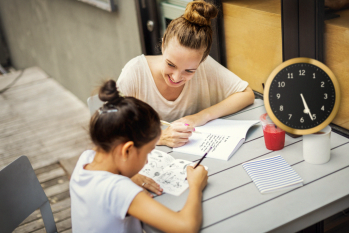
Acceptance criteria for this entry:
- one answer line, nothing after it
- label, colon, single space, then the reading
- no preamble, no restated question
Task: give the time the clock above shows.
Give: 5:26
